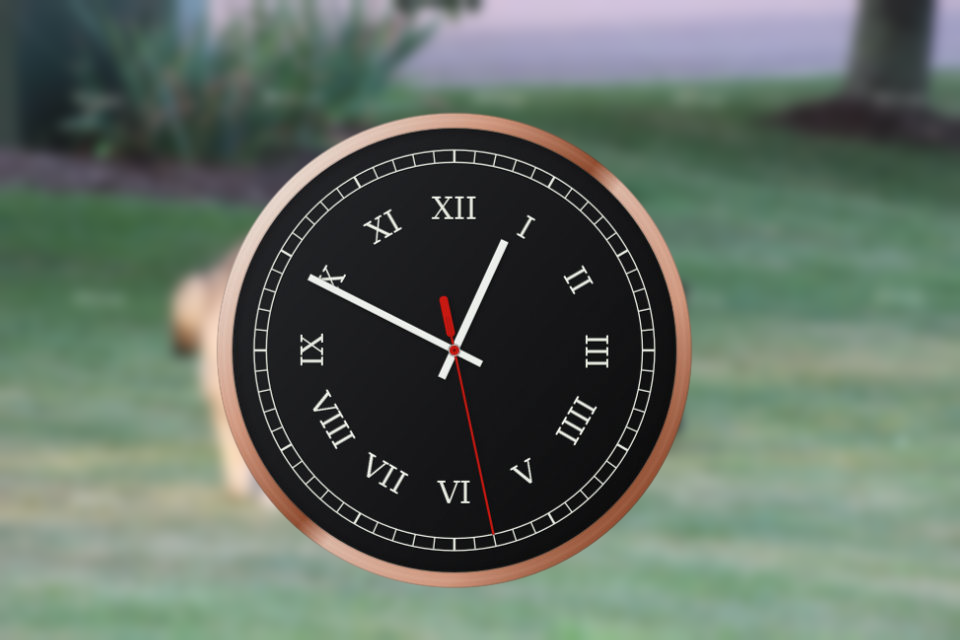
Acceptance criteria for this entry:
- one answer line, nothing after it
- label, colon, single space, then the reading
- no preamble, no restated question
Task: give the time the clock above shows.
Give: 12:49:28
